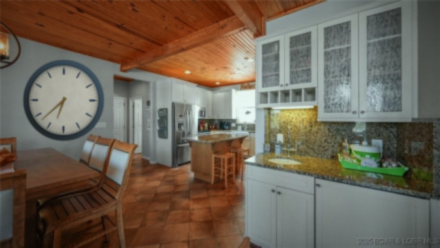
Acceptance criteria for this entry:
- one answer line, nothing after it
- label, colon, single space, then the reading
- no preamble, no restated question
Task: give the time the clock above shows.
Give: 6:38
